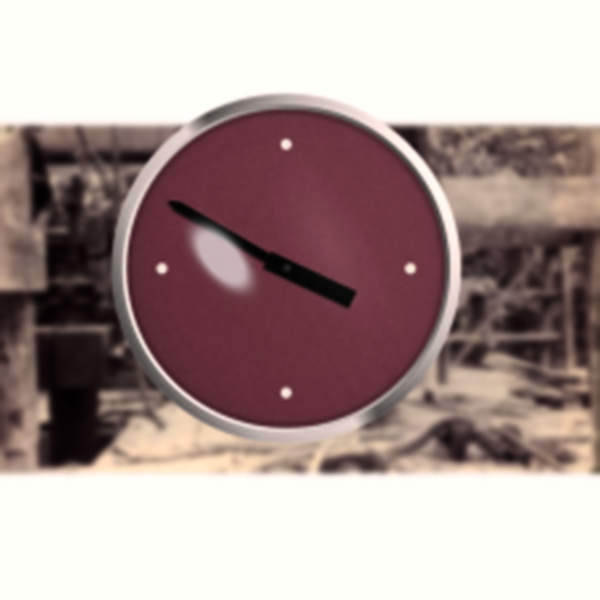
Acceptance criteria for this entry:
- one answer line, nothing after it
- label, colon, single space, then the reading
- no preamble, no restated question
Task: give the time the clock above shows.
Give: 3:50
